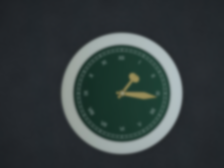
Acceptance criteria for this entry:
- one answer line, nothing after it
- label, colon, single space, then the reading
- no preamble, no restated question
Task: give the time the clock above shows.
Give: 1:16
